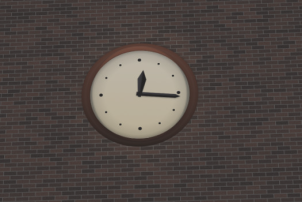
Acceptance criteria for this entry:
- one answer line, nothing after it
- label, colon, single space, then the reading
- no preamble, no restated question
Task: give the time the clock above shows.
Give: 12:16
